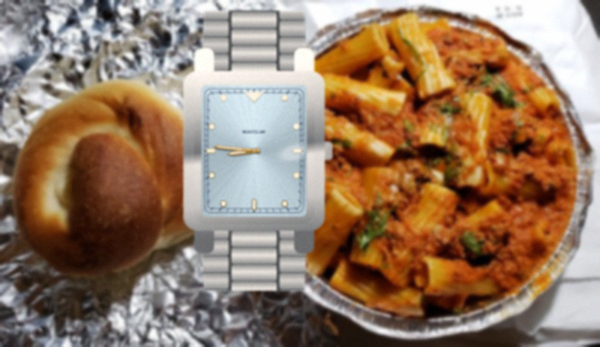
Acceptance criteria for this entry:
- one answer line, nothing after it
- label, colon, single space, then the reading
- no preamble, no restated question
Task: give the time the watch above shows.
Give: 8:46
